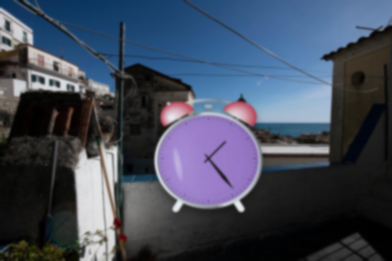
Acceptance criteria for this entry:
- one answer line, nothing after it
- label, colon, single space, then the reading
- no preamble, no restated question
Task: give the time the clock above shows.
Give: 1:24
